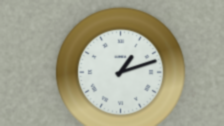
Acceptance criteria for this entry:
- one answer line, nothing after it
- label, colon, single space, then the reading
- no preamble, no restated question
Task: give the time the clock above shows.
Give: 1:12
